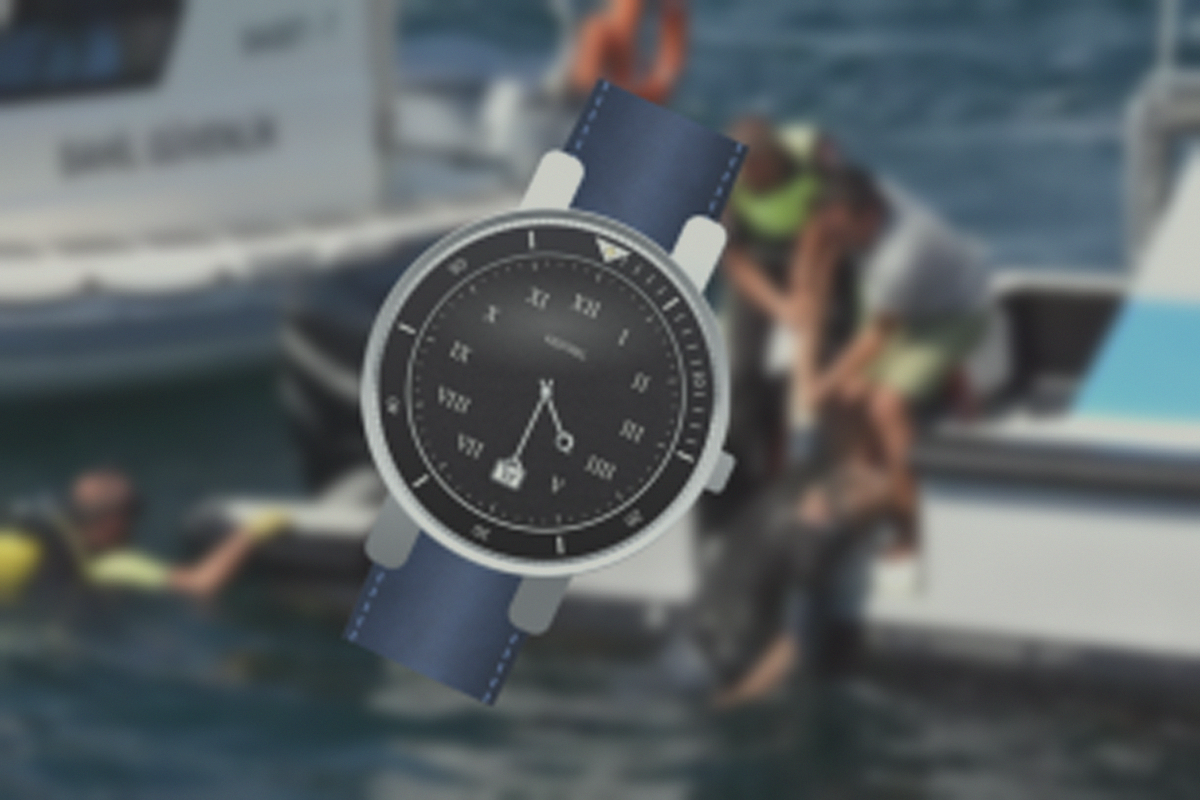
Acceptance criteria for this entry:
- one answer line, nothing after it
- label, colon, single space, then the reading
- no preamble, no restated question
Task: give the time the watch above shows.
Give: 4:30
